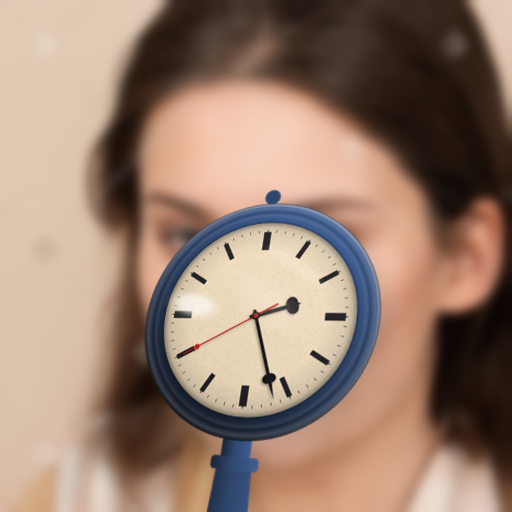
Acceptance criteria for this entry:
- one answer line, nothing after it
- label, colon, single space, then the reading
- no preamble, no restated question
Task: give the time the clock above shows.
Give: 2:26:40
